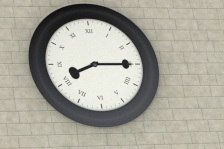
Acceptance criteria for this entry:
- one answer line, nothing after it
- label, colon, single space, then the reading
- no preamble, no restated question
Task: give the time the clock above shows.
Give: 8:15
